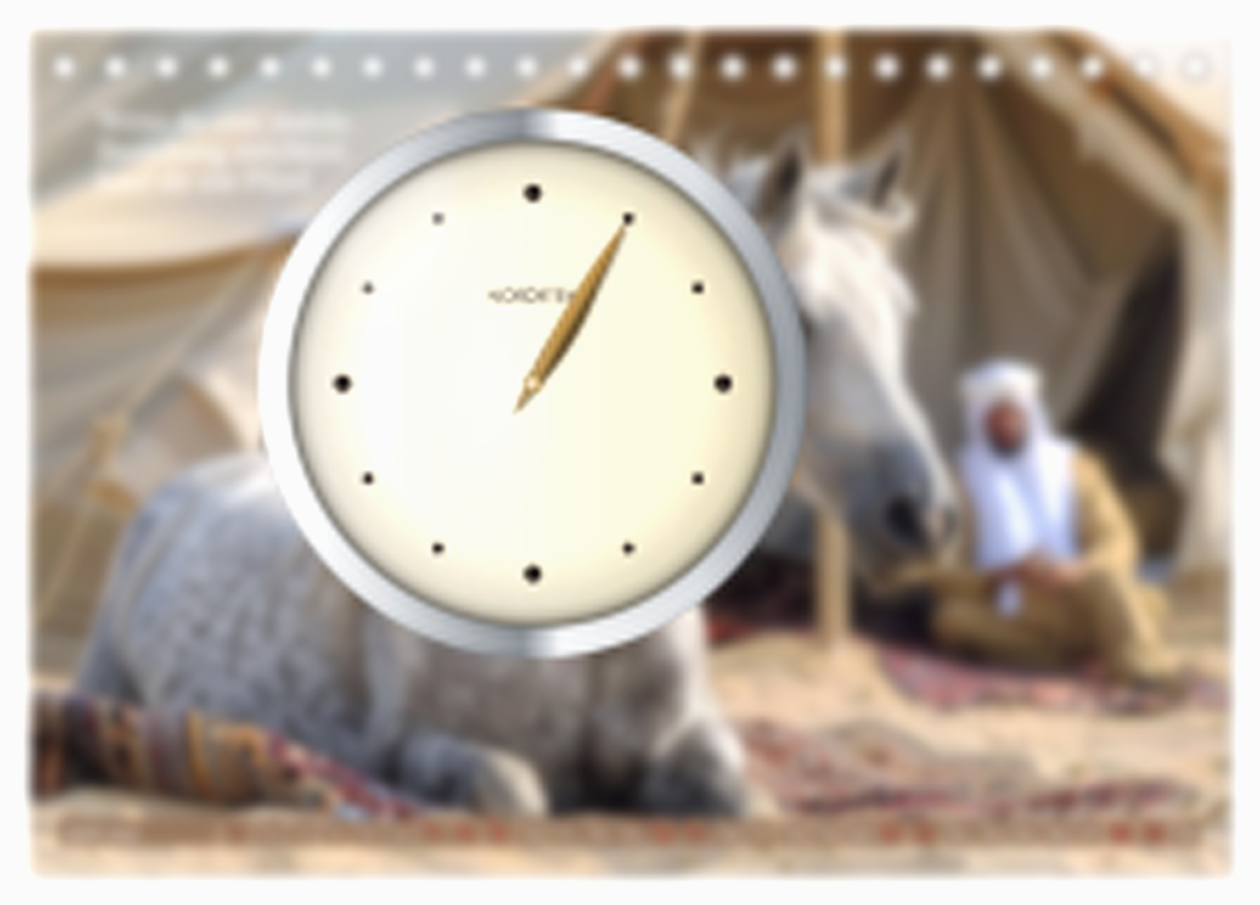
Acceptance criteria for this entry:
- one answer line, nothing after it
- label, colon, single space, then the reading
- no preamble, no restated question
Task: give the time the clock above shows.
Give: 1:05
